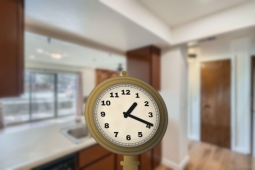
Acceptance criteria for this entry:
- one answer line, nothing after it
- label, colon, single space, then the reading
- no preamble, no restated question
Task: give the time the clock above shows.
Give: 1:19
